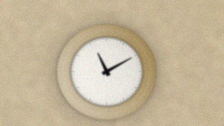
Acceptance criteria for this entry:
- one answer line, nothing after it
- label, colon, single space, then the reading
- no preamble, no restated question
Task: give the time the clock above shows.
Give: 11:10
